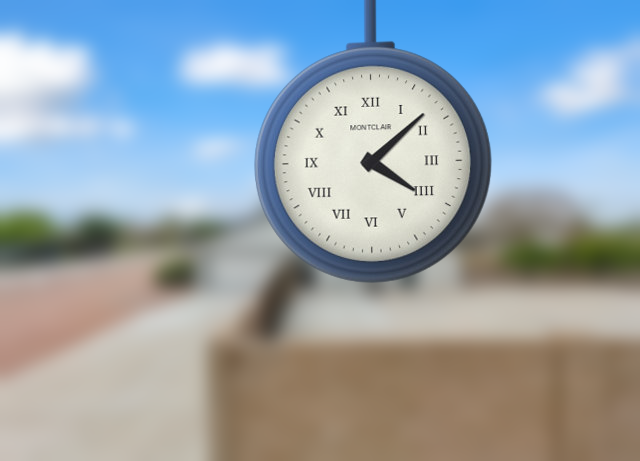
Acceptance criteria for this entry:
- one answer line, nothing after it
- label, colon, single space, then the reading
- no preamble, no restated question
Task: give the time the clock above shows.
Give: 4:08
